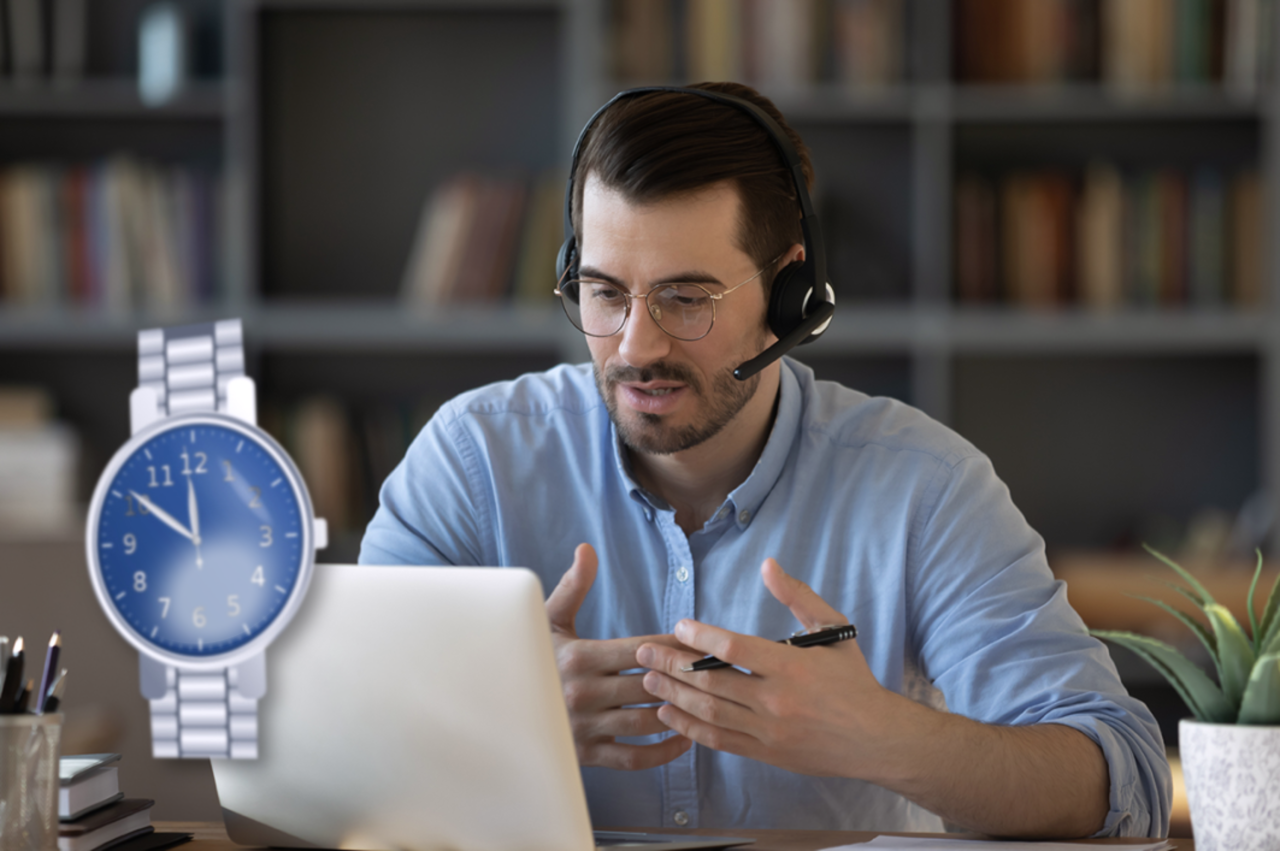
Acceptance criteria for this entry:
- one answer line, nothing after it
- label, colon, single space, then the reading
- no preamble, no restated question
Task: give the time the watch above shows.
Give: 11:50:59
